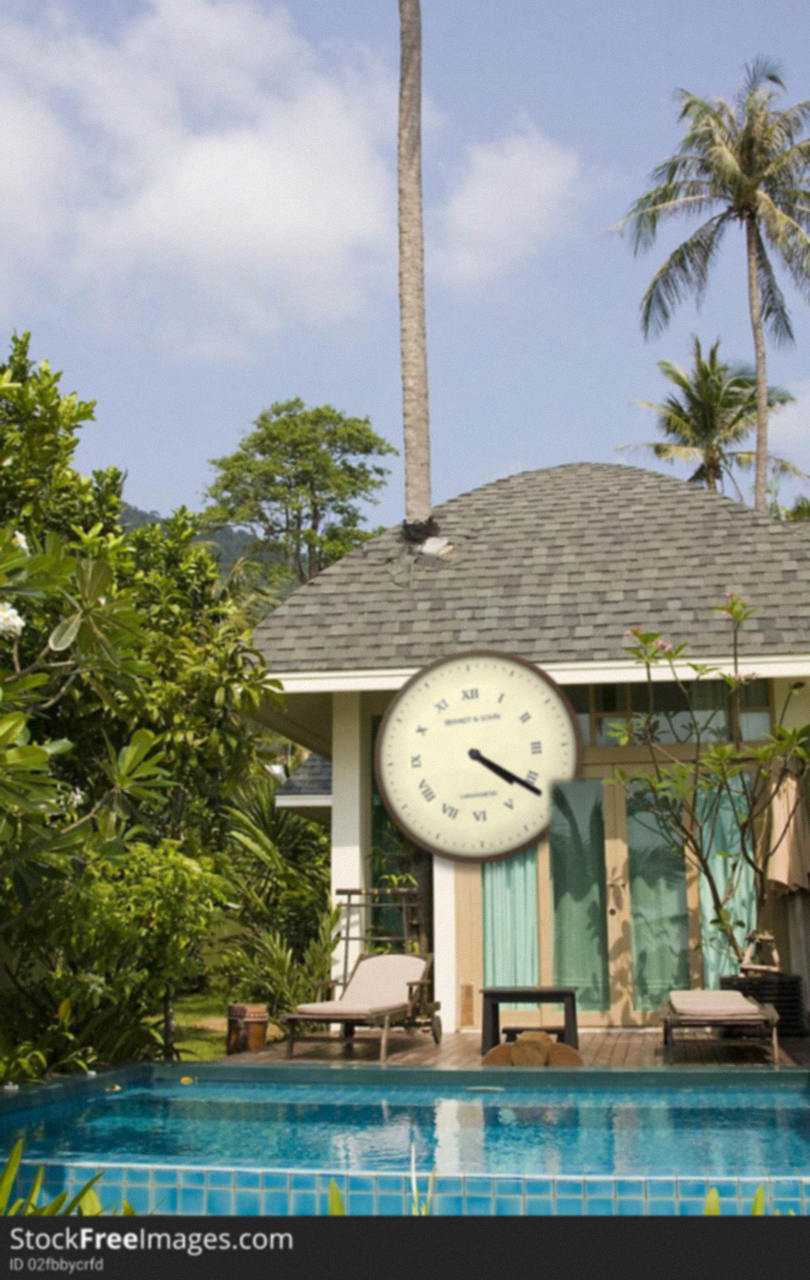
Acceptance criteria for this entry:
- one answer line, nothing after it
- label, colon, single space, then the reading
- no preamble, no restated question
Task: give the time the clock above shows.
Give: 4:21
